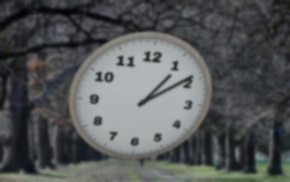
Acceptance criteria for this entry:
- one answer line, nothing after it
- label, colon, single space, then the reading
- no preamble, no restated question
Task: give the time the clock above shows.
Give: 1:09
